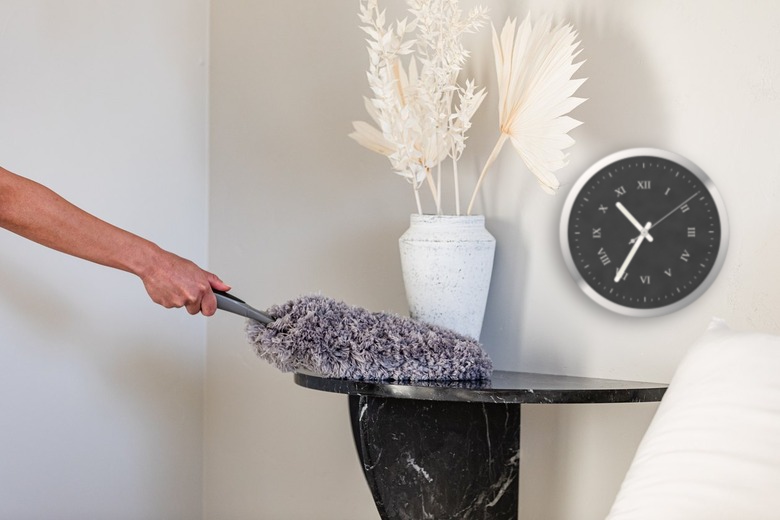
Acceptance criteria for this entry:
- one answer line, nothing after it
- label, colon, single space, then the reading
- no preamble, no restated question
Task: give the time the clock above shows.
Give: 10:35:09
